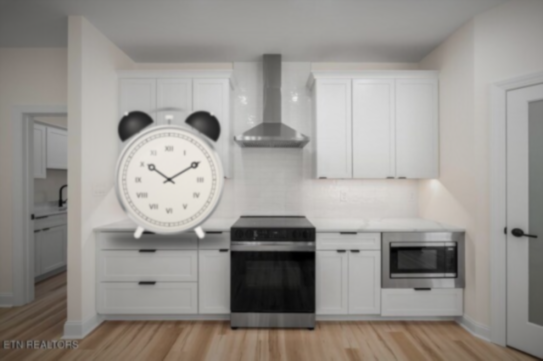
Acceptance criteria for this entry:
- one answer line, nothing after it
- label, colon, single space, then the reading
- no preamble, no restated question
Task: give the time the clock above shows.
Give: 10:10
